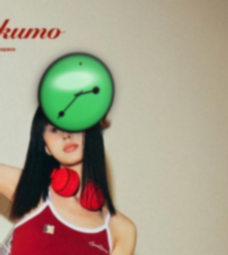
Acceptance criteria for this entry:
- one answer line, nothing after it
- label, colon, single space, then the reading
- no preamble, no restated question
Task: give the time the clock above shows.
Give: 2:37
